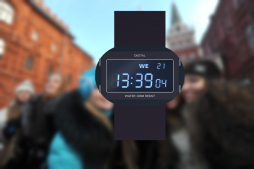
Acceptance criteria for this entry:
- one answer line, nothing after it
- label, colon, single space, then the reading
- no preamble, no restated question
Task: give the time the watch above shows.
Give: 13:39:04
